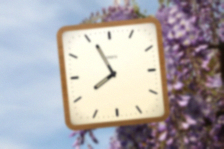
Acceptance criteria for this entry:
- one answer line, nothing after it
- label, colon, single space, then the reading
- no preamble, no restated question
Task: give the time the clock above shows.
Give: 7:56
